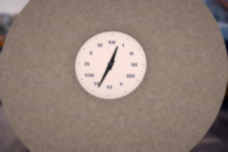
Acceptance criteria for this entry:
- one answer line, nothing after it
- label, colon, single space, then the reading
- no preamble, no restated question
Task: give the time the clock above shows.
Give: 12:34
